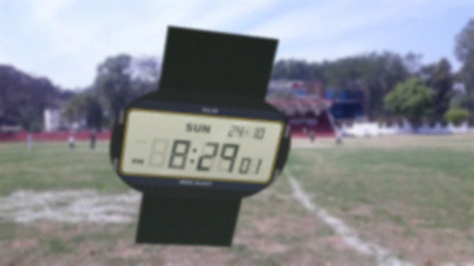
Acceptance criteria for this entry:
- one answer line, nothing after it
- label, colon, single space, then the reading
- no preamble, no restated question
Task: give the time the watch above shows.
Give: 8:29:01
